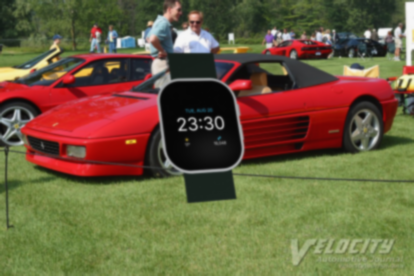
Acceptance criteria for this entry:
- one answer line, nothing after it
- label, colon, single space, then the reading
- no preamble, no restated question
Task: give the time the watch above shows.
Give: 23:30
